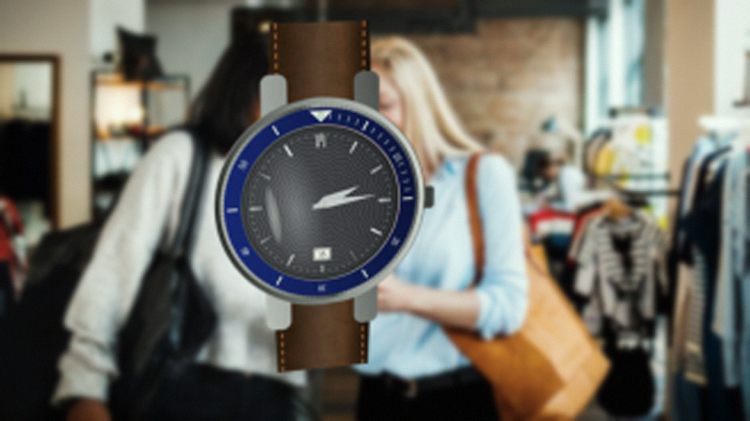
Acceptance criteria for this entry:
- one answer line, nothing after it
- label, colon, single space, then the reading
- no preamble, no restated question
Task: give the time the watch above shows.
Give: 2:14
